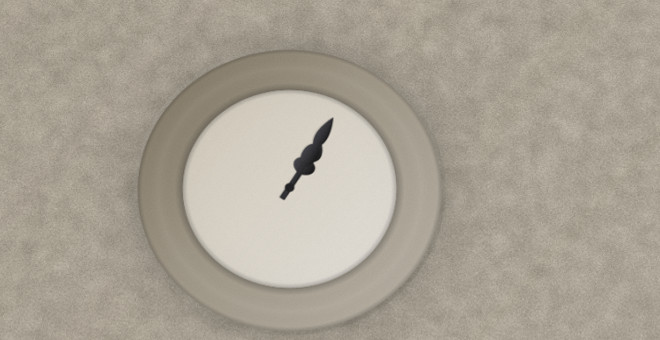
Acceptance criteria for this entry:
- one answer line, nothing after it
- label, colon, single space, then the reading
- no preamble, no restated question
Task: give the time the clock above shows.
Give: 1:05
